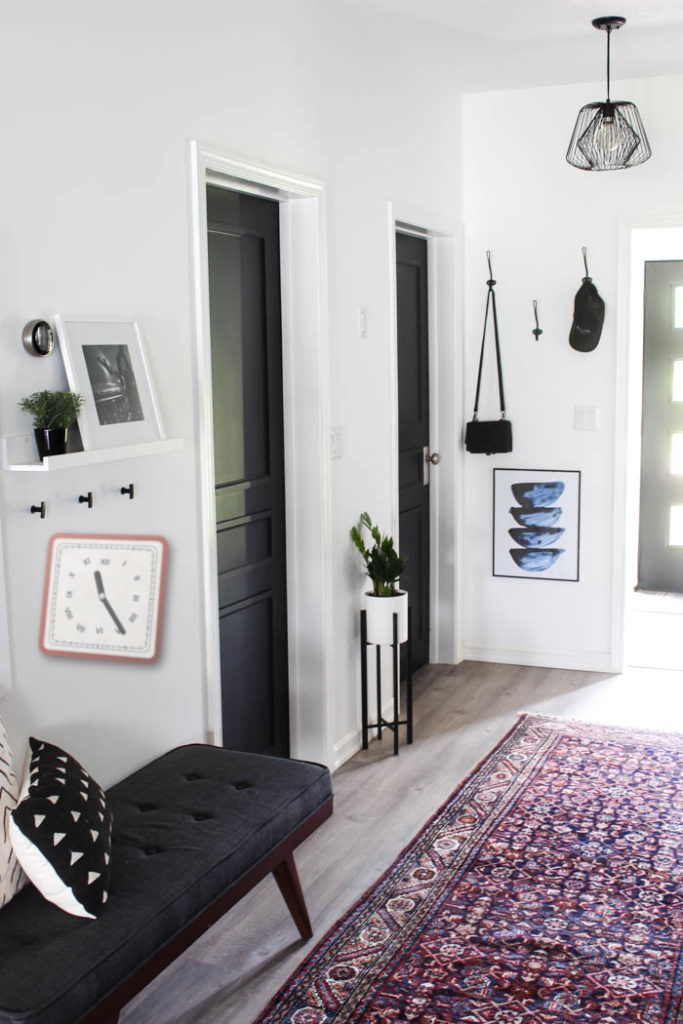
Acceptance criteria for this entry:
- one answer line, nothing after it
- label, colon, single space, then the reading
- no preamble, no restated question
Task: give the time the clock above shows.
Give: 11:24
